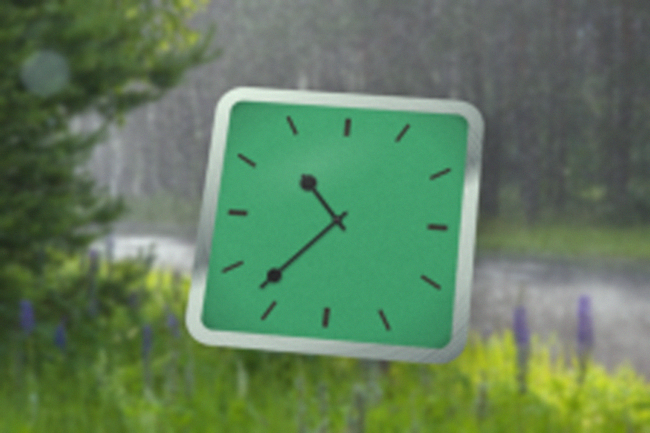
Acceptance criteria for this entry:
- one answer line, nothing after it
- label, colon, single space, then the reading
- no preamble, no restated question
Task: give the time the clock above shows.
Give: 10:37
